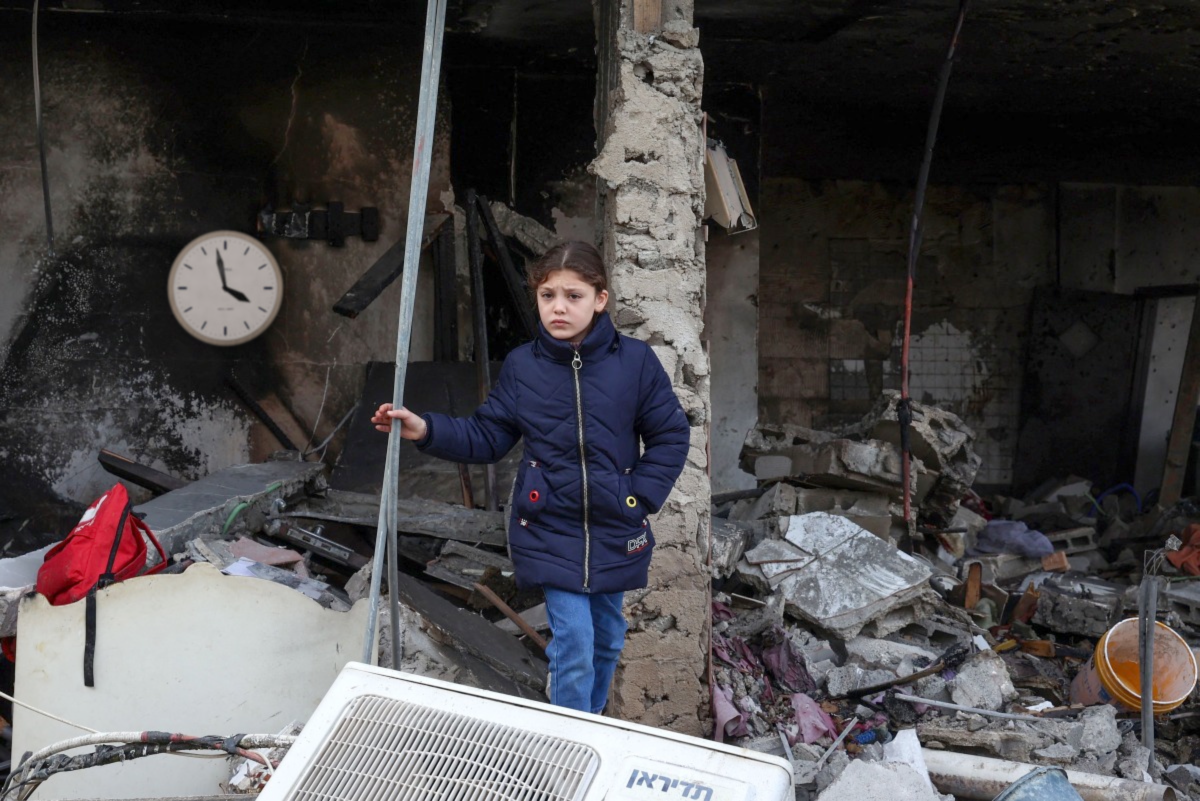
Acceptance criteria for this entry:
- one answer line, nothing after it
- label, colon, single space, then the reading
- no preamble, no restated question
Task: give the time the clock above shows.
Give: 3:58
